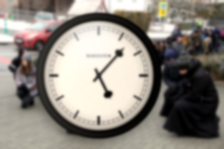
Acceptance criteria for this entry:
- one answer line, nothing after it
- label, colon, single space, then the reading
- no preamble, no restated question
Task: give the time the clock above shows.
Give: 5:07
